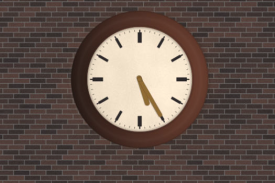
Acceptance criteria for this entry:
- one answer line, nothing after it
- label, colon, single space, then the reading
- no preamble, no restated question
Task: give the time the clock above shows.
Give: 5:25
